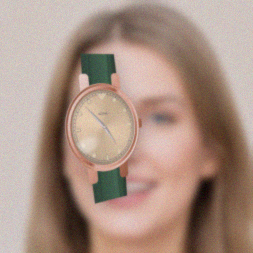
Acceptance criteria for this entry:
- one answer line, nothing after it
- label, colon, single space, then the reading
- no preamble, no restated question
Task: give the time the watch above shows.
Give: 4:53
